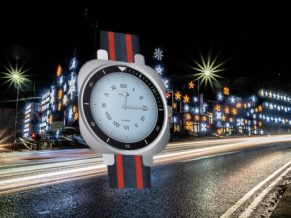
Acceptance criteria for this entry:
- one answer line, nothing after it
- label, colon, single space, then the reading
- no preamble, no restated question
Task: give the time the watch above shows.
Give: 12:15
